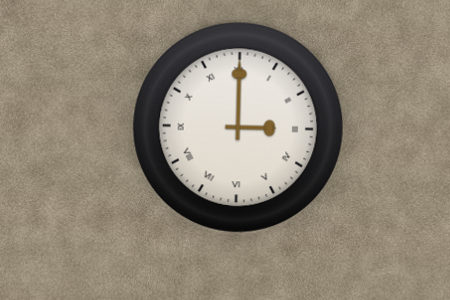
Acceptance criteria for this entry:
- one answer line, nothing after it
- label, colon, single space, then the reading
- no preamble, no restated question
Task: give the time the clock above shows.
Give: 3:00
